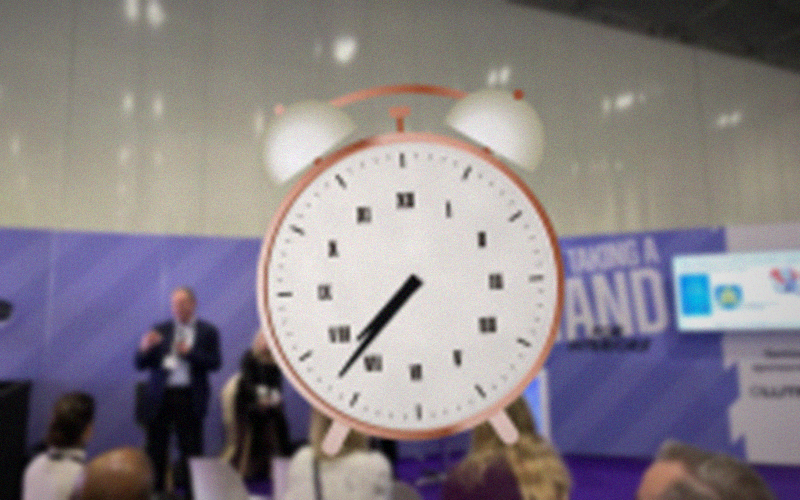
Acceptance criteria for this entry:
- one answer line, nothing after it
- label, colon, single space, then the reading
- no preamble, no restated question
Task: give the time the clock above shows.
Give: 7:37
